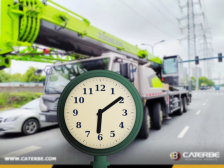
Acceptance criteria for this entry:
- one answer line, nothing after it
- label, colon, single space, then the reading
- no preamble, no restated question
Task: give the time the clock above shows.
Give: 6:09
